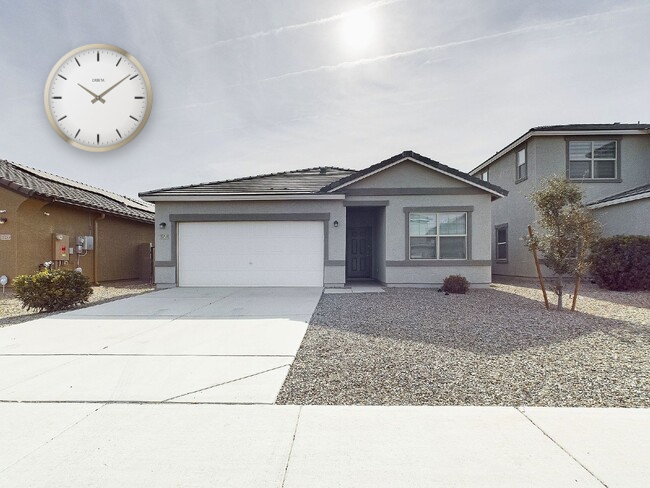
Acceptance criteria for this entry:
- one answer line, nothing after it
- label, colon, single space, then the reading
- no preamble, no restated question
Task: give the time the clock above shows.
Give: 10:09
